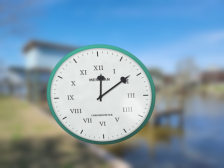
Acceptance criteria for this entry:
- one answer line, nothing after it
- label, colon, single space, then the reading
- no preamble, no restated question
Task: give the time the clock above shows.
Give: 12:09
